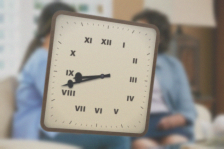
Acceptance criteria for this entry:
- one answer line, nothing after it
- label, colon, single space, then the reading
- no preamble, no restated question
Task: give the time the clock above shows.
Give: 8:42
